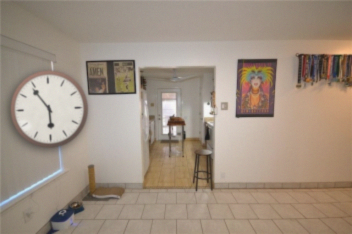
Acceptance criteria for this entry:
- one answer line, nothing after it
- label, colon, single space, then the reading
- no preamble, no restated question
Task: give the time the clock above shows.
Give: 5:54
